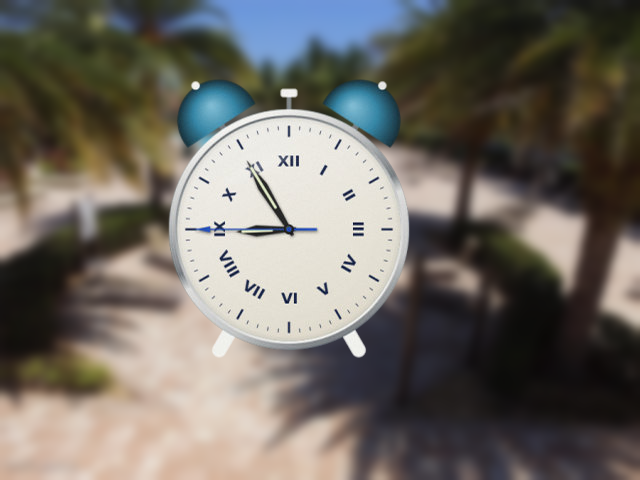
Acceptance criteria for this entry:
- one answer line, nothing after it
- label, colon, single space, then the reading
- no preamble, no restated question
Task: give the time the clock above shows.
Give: 8:54:45
